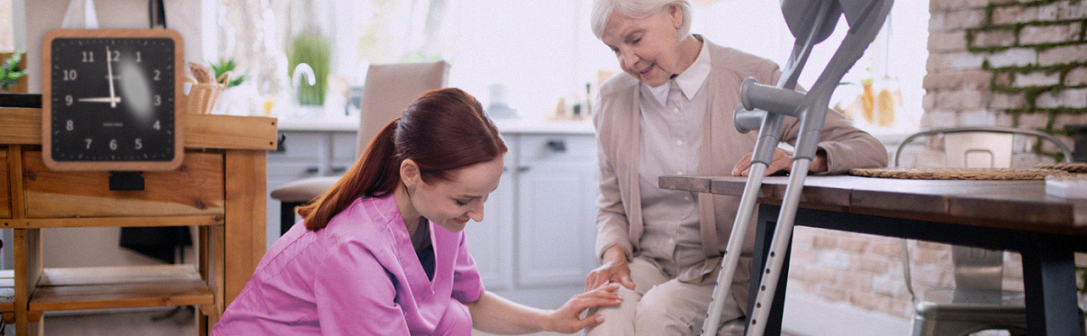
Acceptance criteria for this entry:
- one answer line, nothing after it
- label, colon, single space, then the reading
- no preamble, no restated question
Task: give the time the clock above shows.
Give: 8:59
